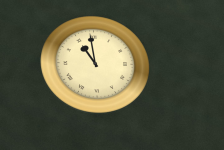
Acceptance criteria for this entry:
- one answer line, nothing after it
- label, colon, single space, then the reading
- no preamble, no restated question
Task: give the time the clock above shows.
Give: 10:59
